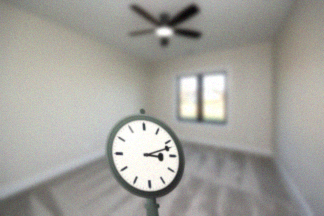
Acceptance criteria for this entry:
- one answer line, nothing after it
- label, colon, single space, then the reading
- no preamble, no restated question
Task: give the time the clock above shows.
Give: 3:12
